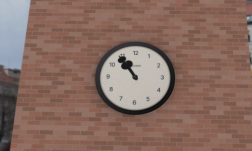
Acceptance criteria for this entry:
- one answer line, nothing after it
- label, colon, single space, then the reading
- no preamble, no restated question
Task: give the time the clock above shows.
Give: 10:54
